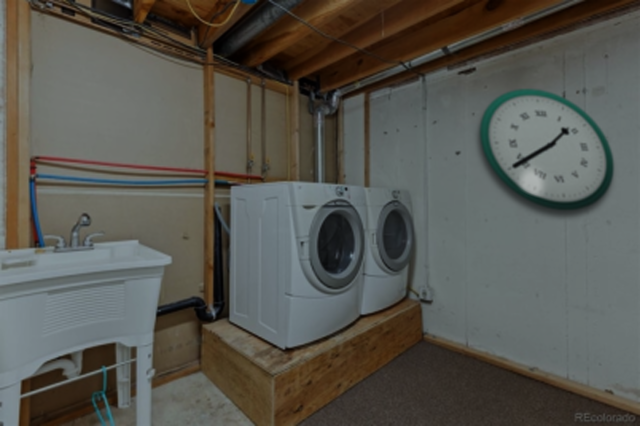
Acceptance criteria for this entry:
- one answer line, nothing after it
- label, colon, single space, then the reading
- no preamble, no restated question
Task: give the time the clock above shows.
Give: 1:40
